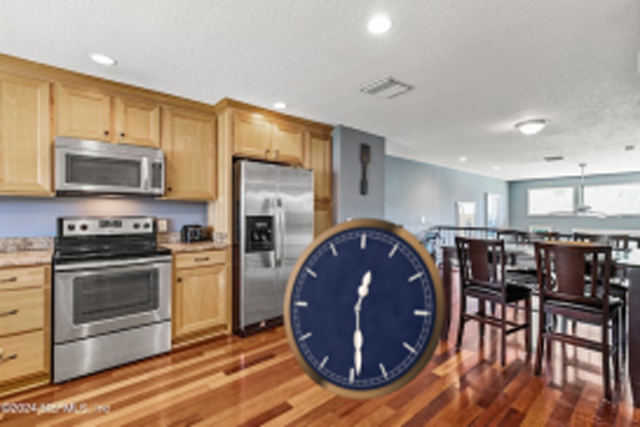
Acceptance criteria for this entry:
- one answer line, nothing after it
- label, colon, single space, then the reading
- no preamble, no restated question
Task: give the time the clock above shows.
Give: 12:29
